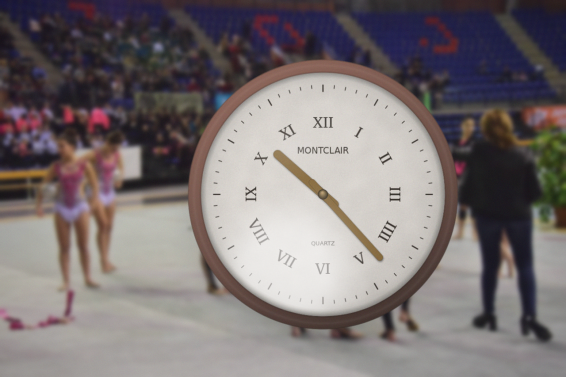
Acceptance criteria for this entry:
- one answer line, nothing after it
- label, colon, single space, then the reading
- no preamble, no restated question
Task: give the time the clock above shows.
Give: 10:23
